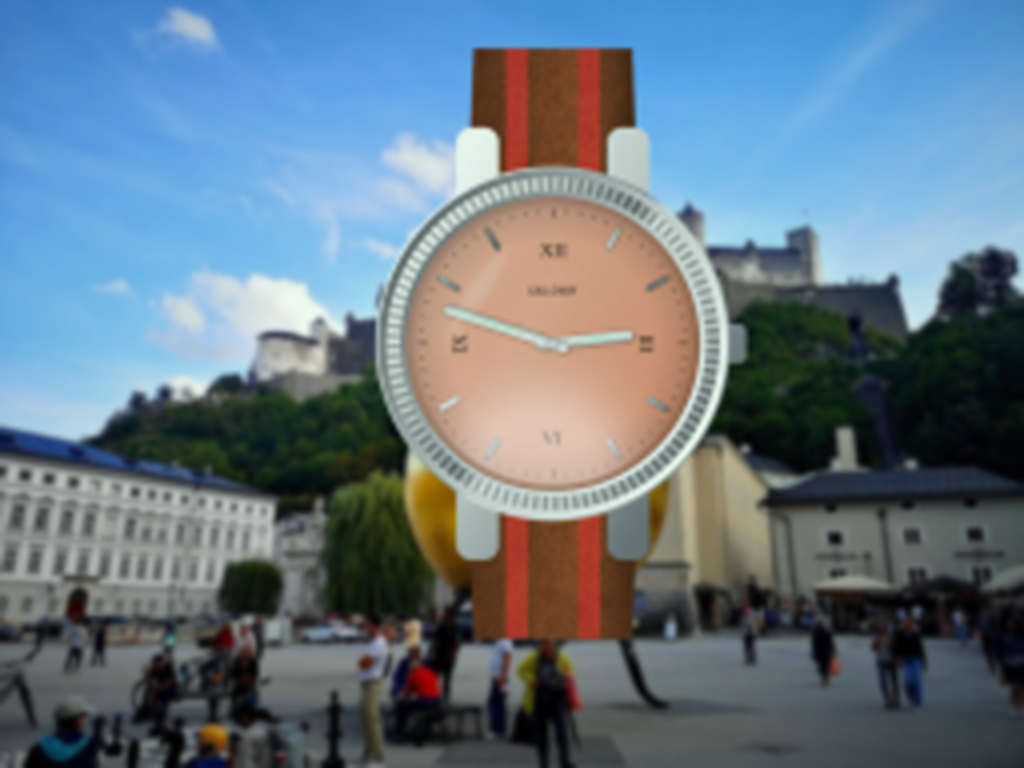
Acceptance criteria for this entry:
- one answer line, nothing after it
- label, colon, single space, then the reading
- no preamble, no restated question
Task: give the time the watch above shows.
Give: 2:48
